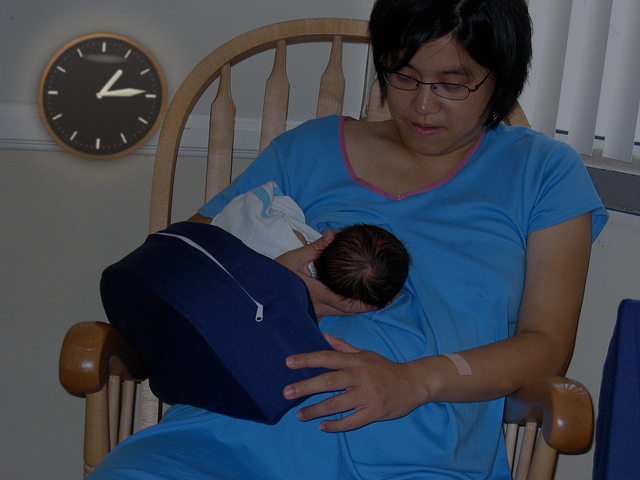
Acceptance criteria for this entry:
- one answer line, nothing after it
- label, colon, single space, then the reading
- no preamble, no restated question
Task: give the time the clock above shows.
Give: 1:14
